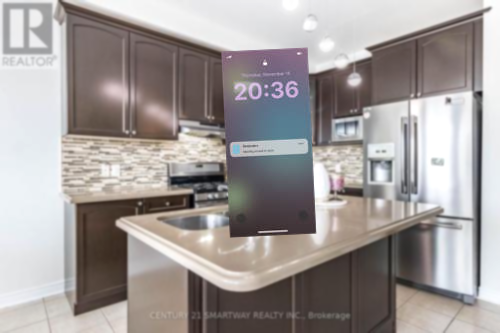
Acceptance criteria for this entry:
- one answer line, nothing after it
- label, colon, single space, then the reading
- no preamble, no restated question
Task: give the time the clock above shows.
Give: 20:36
